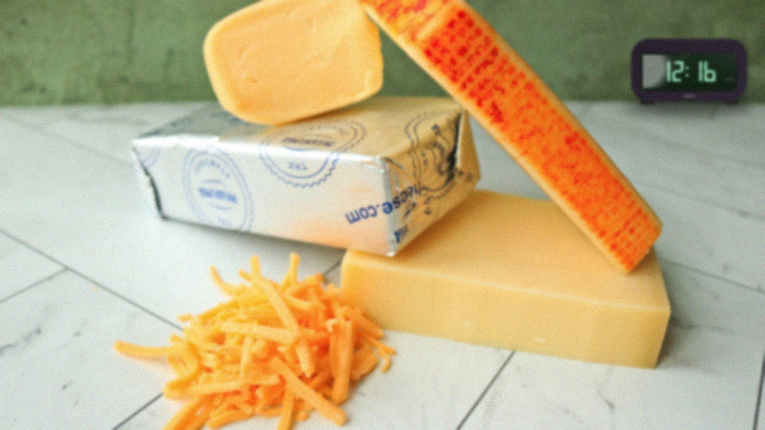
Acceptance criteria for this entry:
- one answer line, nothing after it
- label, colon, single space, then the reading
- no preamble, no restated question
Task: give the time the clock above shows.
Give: 12:16
